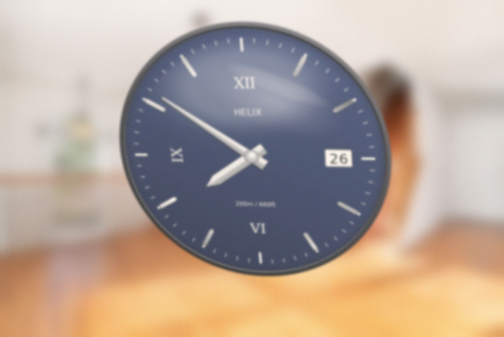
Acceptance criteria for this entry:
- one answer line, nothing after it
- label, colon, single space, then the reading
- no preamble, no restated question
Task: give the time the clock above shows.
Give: 7:51
